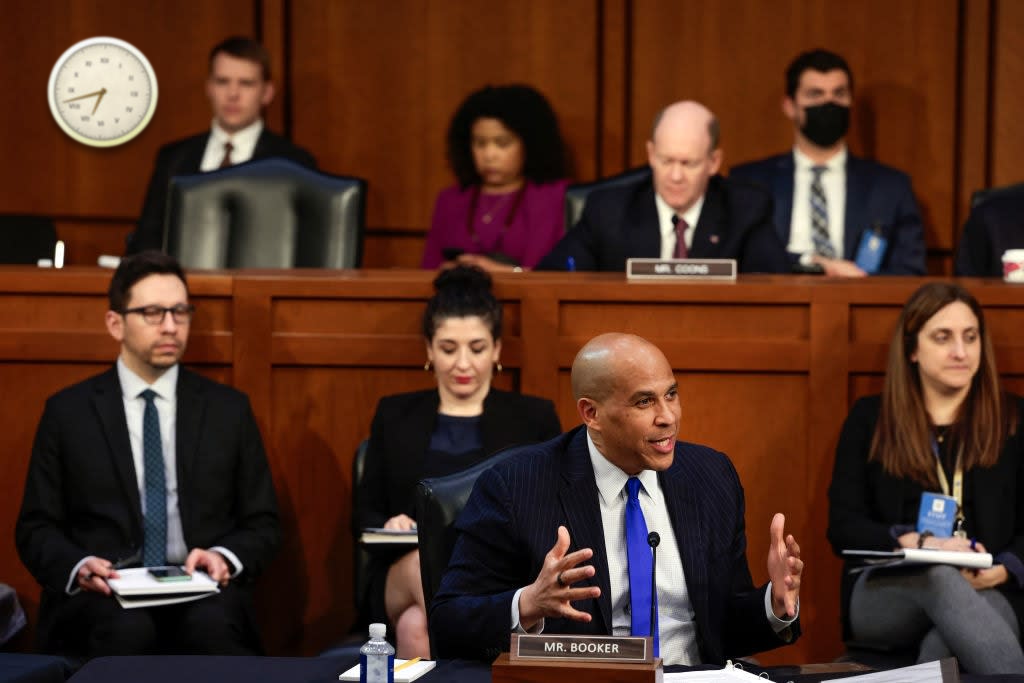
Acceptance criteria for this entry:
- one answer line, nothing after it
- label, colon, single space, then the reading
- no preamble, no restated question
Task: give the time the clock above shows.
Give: 6:42
